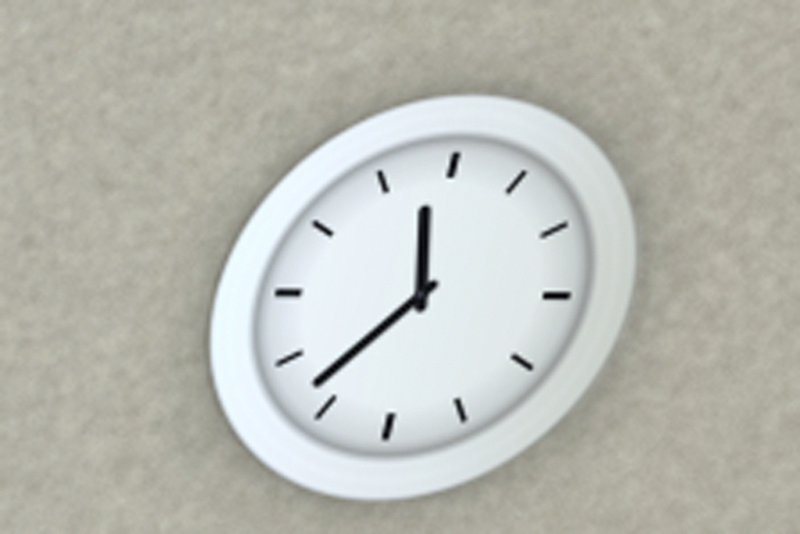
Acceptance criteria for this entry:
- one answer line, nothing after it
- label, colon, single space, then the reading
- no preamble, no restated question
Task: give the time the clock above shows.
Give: 11:37
